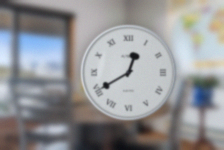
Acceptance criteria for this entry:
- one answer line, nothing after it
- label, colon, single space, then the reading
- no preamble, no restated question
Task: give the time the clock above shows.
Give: 12:40
